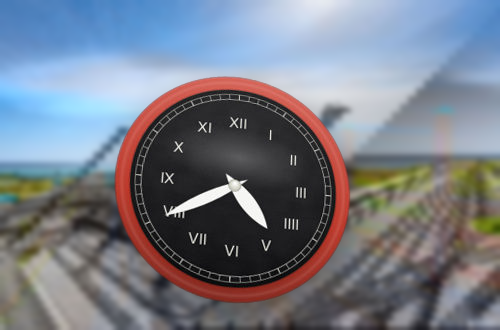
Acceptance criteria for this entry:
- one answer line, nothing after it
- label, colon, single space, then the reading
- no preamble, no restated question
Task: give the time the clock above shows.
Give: 4:40
